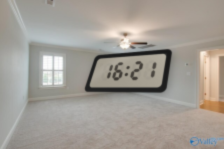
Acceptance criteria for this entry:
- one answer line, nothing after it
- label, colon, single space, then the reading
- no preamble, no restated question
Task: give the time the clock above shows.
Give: 16:21
